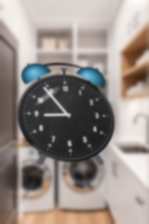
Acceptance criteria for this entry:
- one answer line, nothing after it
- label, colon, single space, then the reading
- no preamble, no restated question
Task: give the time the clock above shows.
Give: 8:54
